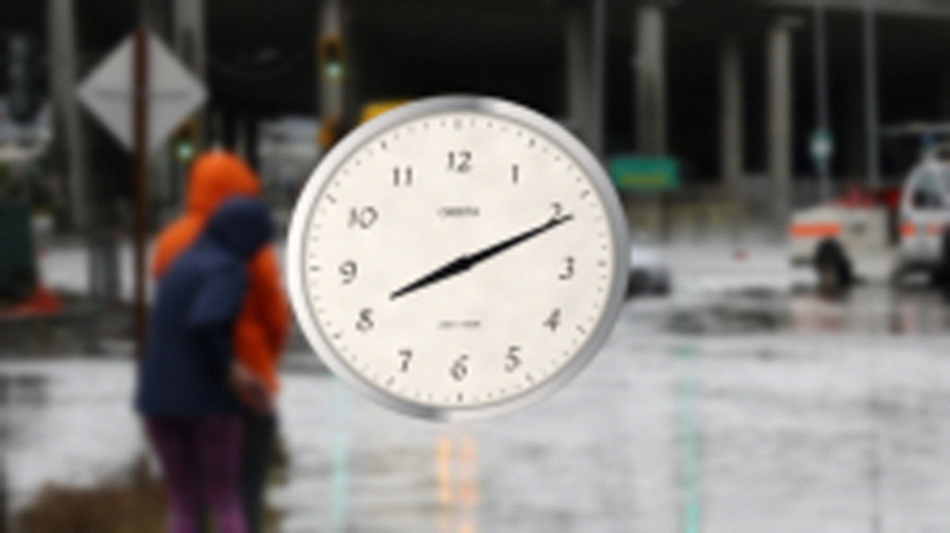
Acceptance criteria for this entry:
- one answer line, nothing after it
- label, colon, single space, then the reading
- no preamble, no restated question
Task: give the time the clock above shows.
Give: 8:11
